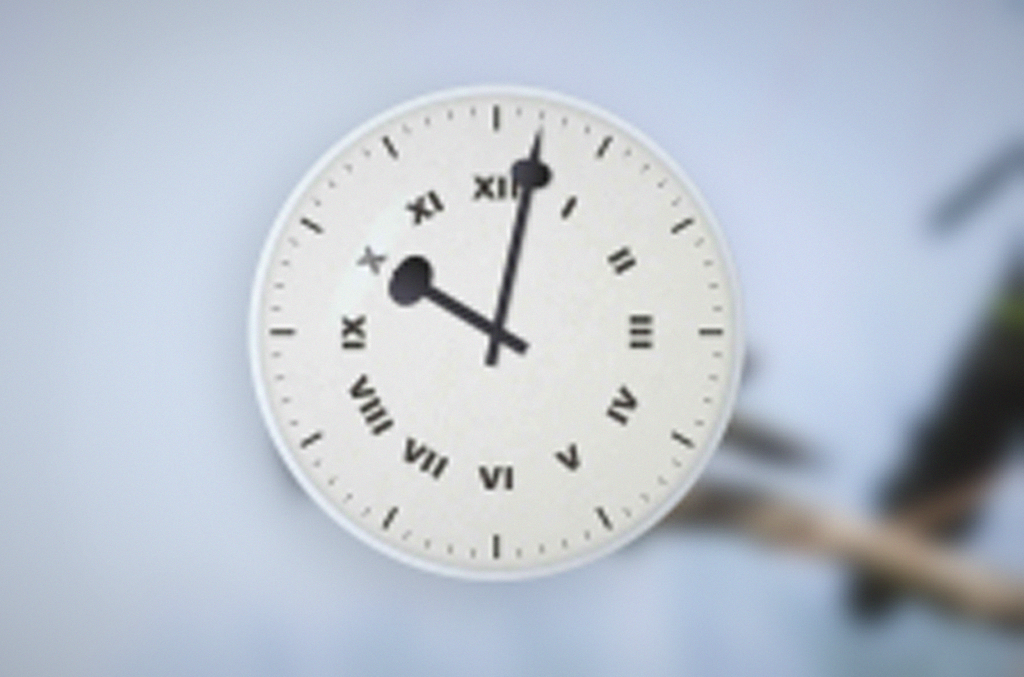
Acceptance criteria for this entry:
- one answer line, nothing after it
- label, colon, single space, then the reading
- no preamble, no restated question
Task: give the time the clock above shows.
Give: 10:02
